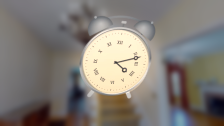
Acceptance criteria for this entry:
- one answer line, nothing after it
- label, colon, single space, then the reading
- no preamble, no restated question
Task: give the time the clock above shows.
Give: 4:12
